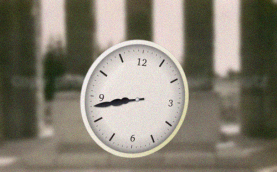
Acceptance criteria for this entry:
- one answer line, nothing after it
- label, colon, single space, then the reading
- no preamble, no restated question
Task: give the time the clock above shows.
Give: 8:43
